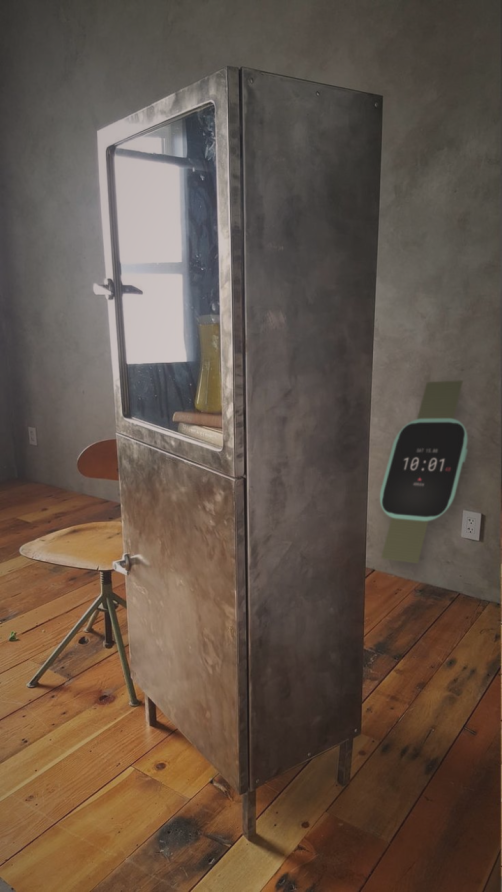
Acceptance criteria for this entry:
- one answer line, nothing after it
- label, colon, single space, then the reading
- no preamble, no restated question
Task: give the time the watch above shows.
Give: 10:01
